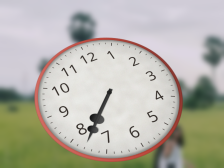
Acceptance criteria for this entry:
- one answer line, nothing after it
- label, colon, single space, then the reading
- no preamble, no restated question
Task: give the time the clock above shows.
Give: 7:38
